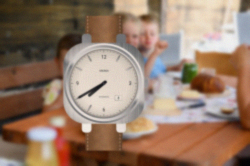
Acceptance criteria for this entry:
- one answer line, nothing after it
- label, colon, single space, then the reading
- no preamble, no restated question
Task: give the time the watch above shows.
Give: 7:40
